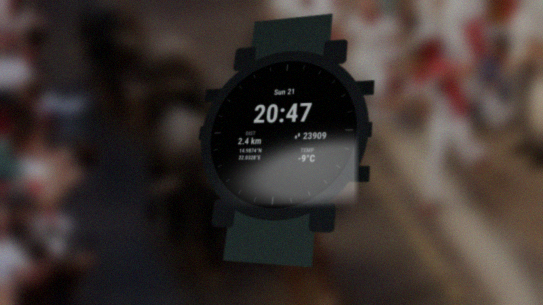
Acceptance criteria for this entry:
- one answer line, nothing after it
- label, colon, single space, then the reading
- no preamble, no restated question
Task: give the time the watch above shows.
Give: 20:47
